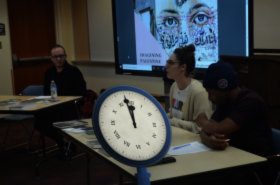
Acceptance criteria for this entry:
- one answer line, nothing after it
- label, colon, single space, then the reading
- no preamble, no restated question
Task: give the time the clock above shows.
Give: 11:58
